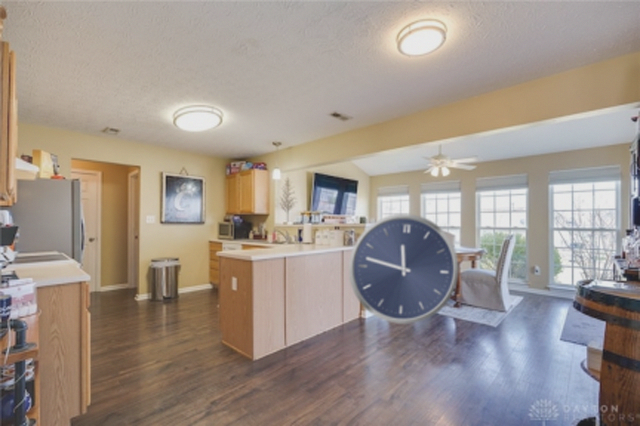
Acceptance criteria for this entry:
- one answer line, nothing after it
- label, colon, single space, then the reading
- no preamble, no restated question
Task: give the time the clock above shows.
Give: 11:47
